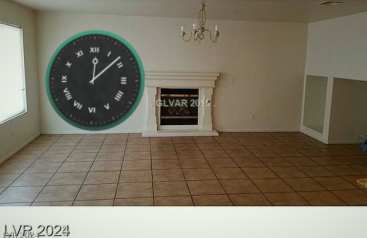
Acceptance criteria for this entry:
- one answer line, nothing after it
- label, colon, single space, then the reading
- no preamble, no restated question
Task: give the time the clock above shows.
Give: 12:08
